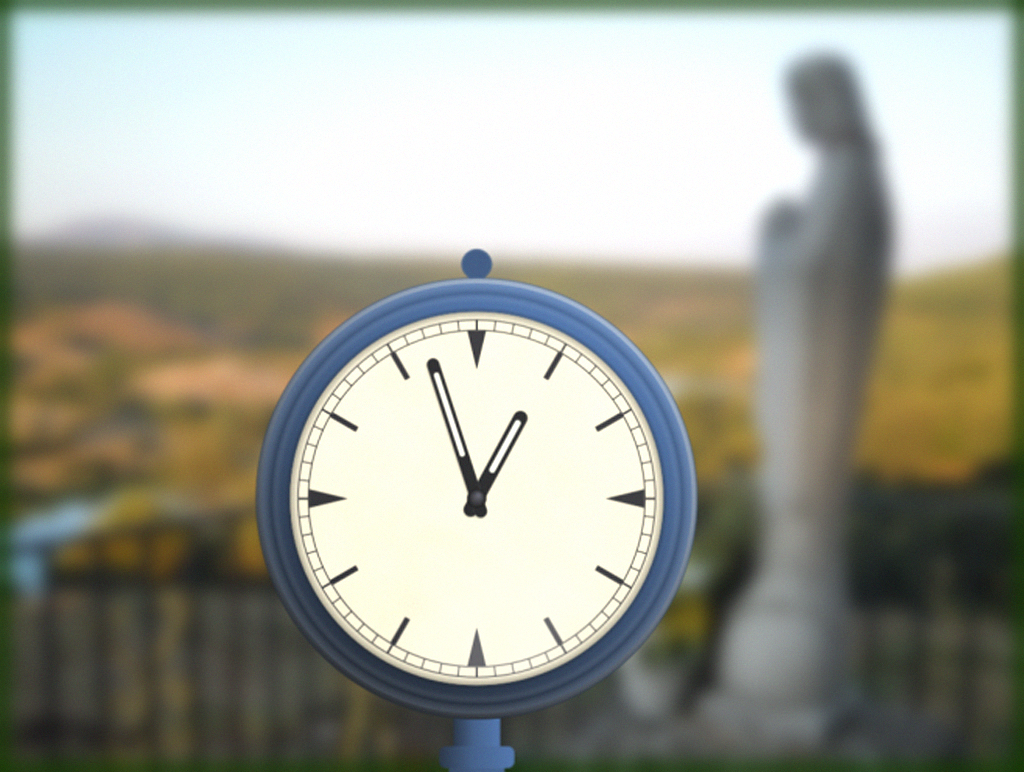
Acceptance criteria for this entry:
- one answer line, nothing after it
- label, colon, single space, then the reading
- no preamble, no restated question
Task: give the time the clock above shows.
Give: 12:57
